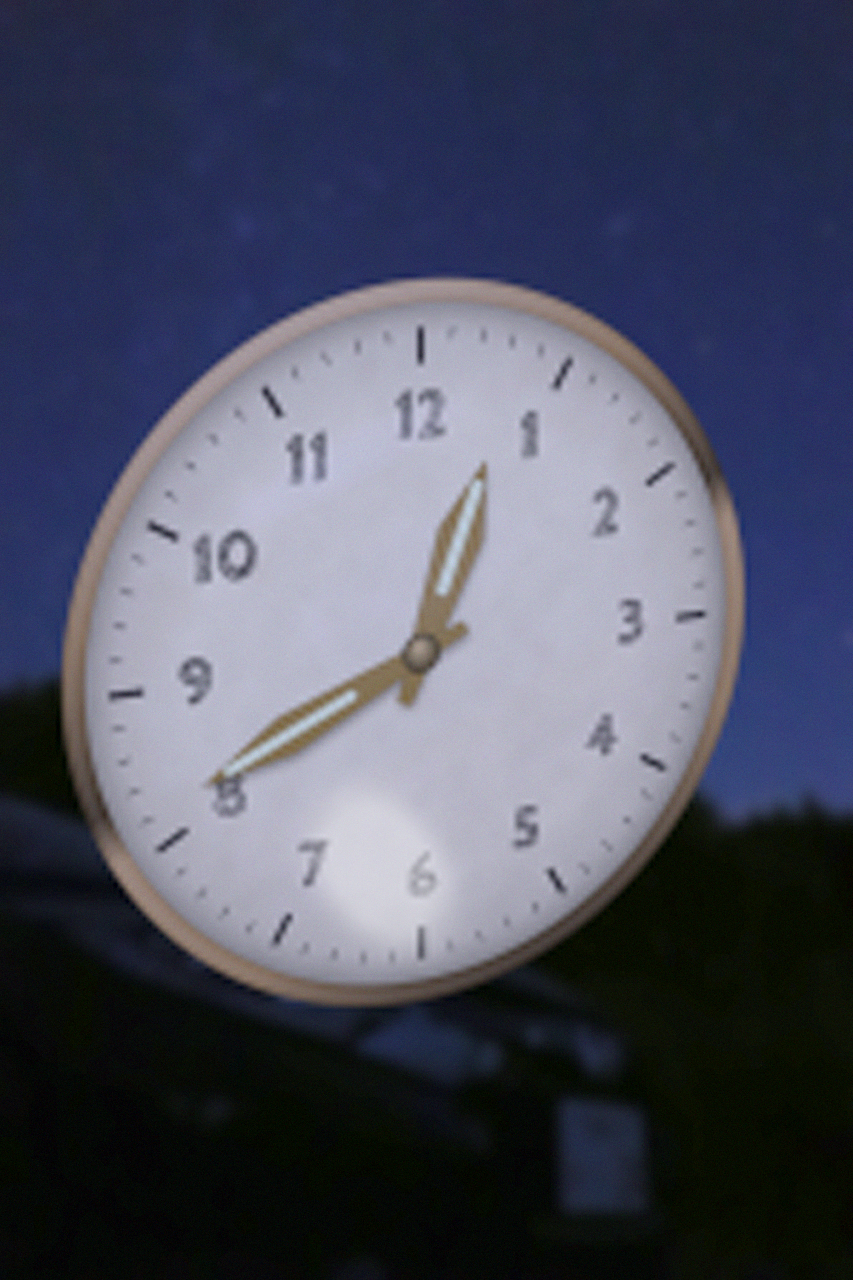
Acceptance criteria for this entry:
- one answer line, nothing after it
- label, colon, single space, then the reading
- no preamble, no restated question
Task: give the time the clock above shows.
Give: 12:41
